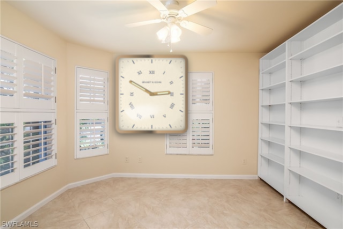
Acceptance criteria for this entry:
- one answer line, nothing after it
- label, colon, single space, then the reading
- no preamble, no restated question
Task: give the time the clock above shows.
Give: 2:50
